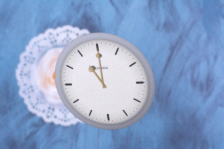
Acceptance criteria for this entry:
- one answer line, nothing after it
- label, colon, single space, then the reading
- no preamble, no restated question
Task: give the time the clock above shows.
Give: 11:00
